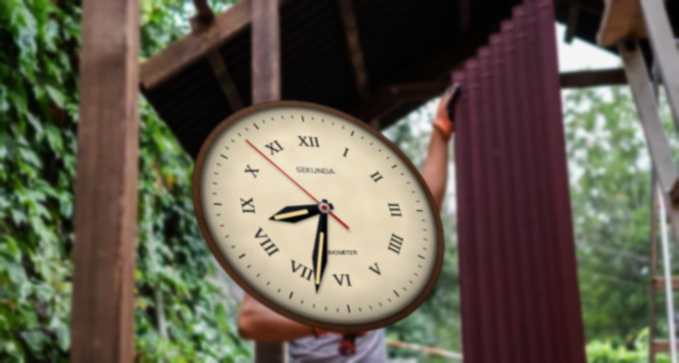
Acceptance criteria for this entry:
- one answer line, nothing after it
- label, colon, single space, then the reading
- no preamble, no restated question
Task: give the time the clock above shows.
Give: 8:32:53
